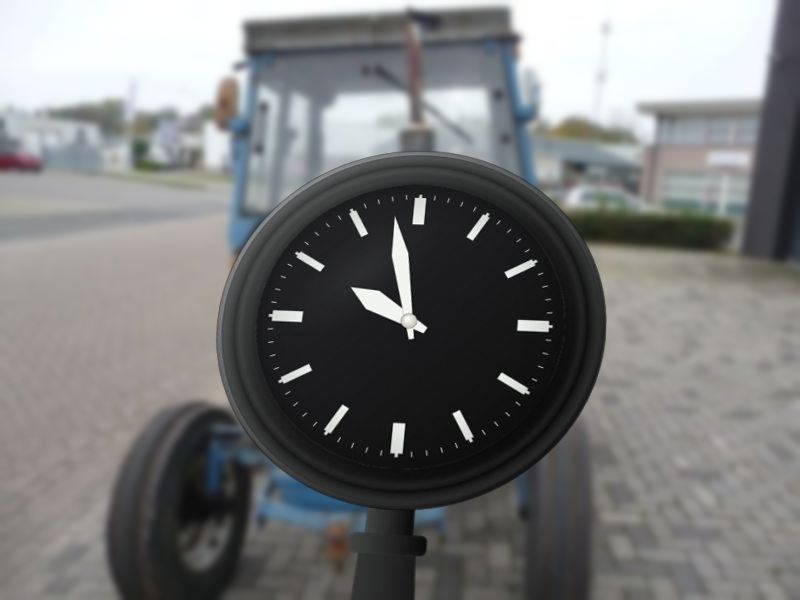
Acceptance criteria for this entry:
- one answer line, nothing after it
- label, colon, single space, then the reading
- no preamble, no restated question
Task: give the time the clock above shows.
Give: 9:58
